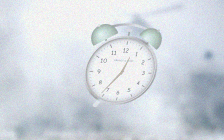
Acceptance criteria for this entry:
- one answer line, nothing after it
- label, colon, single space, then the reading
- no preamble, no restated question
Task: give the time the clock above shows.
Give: 12:36
